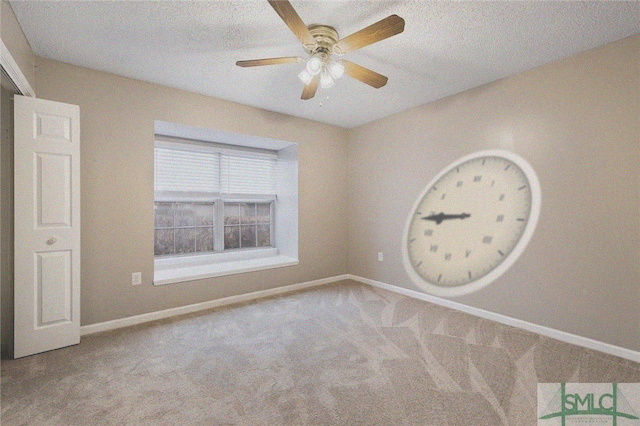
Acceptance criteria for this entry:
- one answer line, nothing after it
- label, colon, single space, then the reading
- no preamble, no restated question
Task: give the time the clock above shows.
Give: 8:44
